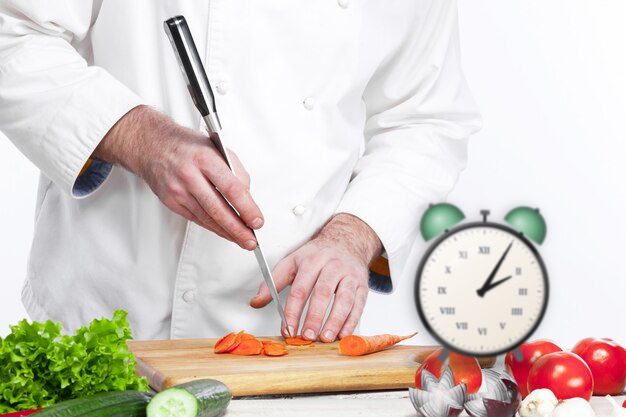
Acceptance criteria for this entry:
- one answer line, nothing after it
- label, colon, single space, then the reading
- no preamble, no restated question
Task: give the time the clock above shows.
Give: 2:05
